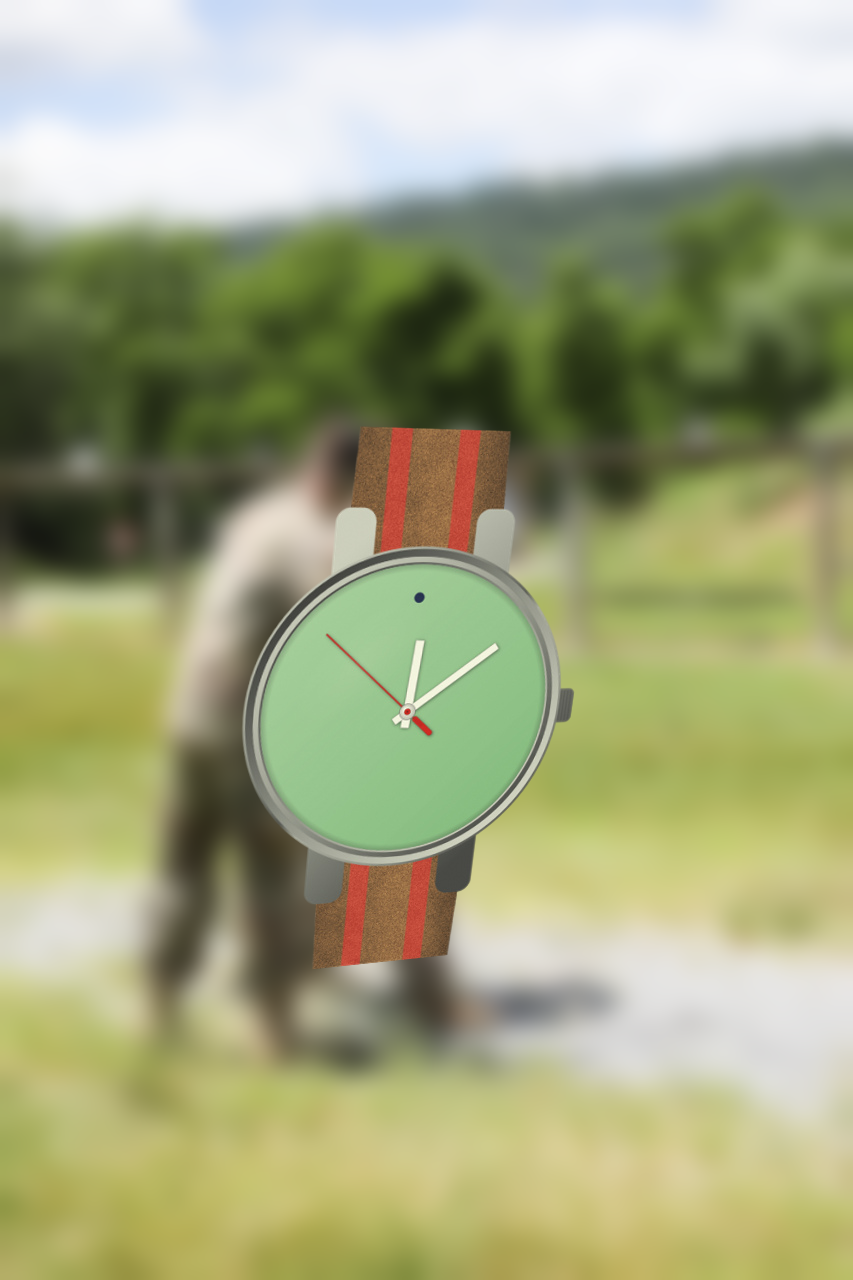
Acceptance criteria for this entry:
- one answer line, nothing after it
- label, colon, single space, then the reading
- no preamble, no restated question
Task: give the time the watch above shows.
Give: 12:08:52
